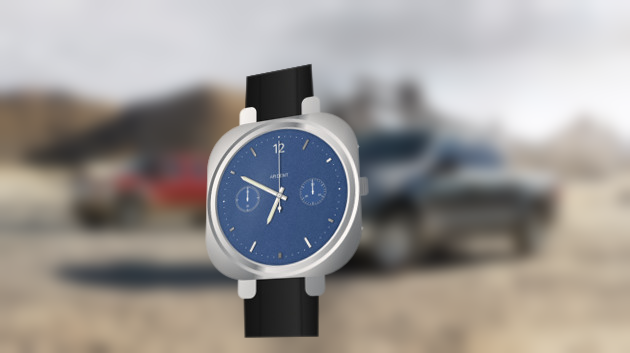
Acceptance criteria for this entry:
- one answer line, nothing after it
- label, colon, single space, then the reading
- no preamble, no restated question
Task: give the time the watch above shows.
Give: 6:50
